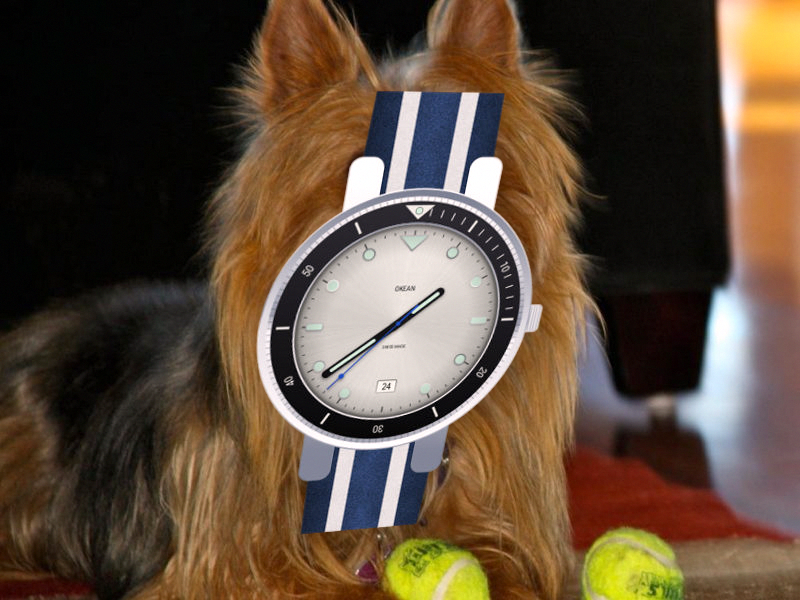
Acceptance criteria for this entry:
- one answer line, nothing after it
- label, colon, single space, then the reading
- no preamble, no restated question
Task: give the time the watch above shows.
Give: 1:38:37
